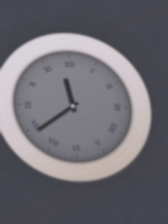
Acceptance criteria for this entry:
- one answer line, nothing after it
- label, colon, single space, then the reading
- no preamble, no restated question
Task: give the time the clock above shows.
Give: 11:39
